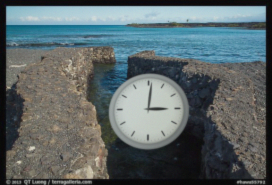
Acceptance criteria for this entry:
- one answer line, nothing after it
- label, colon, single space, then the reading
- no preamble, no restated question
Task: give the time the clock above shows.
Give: 3:01
